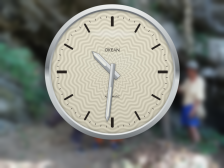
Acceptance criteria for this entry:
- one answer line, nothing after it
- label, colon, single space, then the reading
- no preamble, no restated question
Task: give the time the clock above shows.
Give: 10:31
